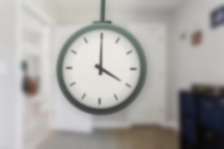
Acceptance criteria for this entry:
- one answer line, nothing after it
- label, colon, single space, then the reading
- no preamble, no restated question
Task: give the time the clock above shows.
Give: 4:00
